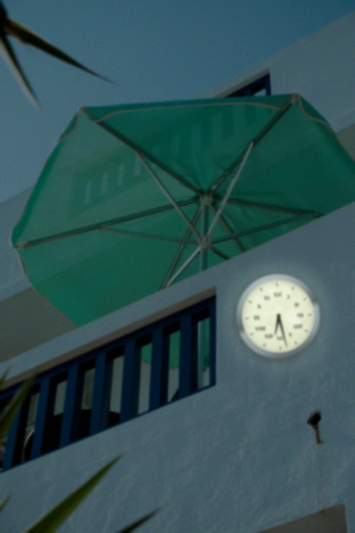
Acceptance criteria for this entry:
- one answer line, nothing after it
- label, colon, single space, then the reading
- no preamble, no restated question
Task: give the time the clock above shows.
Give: 6:28
